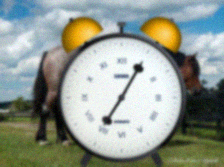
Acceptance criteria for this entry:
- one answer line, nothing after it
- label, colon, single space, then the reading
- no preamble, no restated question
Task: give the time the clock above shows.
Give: 7:05
